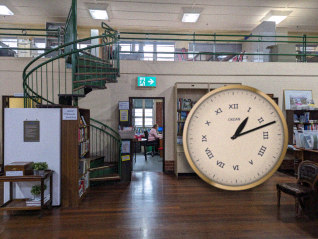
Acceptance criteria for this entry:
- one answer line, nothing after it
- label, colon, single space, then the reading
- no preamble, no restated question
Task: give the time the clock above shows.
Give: 1:12
